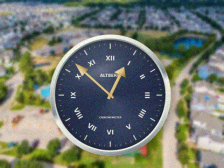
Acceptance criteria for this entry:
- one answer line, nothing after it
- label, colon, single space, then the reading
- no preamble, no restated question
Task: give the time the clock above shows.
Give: 12:52
